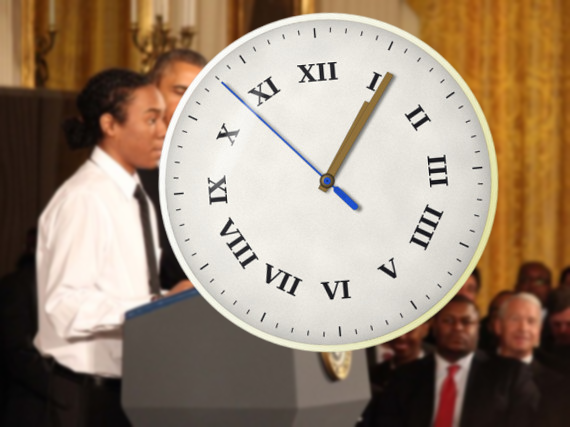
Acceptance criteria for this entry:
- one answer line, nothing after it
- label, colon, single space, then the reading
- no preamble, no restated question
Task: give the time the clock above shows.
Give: 1:05:53
